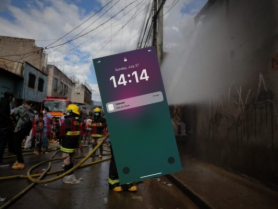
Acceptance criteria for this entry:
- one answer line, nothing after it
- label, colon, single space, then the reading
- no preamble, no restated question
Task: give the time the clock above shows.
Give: 14:14
